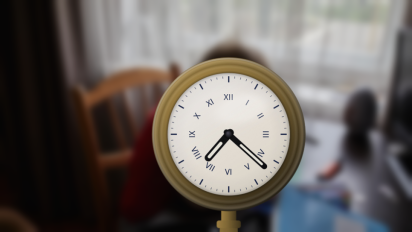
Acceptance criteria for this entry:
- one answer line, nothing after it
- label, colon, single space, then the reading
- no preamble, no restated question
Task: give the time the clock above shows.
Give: 7:22
